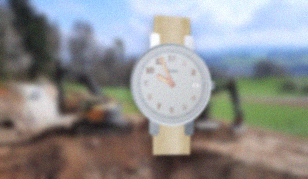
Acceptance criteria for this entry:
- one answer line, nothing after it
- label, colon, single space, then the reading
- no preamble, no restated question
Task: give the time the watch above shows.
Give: 9:56
